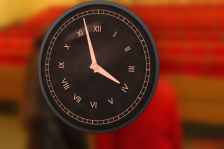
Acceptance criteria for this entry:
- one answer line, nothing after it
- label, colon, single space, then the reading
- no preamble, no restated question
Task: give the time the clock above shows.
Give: 3:57
